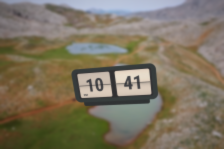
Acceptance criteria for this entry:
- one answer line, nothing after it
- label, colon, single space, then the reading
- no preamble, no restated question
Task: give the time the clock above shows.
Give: 10:41
